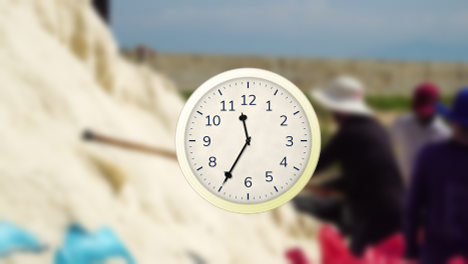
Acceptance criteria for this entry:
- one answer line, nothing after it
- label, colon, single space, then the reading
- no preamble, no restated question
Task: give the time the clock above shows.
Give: 11:35
